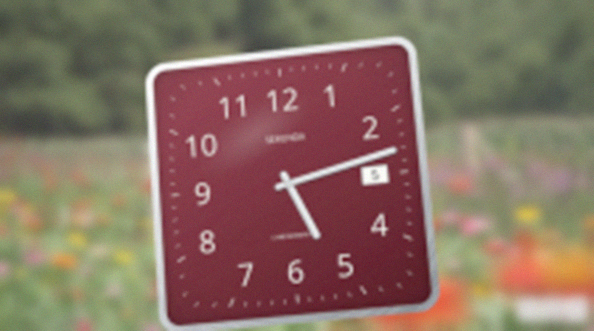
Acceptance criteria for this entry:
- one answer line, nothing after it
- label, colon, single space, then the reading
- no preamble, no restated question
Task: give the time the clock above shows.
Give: 5:13
